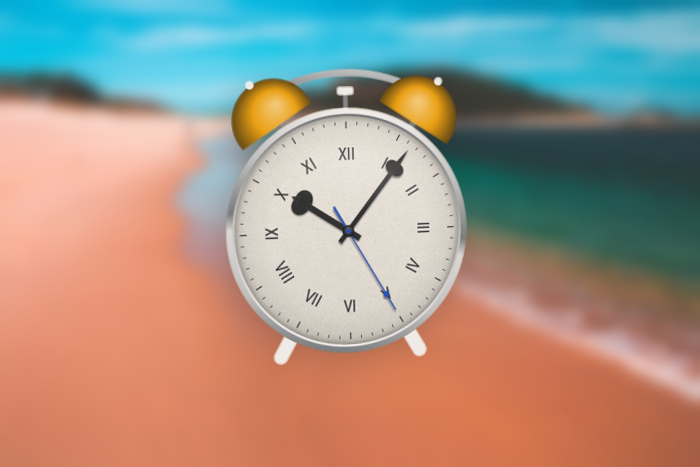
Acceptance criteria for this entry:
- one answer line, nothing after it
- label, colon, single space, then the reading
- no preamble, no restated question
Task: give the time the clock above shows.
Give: 10:06:25
